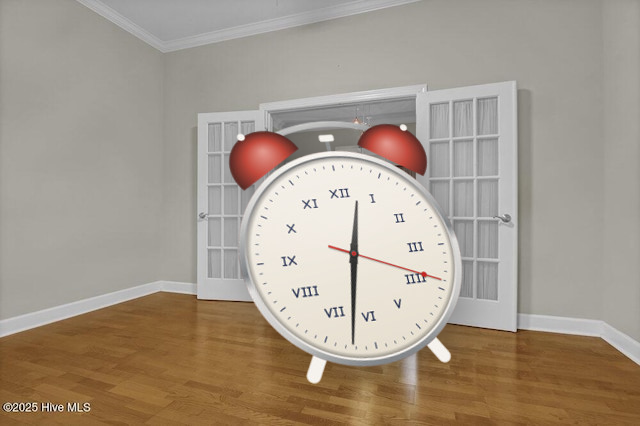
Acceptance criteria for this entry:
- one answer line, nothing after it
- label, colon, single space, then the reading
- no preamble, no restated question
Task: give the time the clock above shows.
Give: 12:32:19
